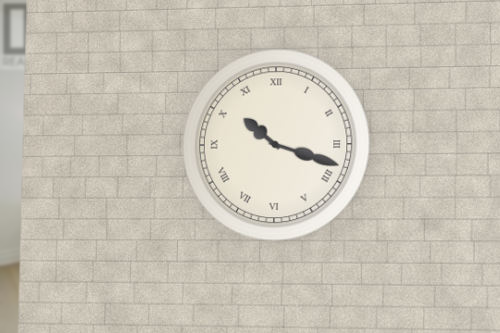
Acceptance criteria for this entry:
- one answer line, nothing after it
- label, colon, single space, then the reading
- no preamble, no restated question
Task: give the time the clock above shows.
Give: 10:18
